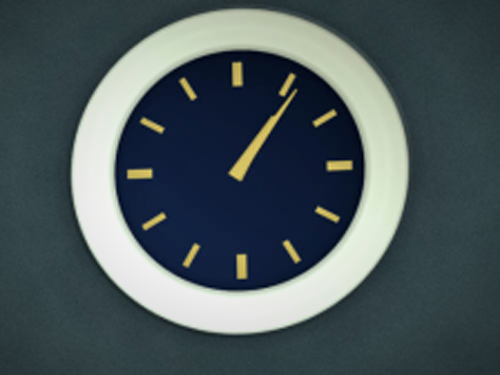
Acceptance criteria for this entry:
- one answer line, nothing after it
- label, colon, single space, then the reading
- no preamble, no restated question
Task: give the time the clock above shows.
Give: 1:06
